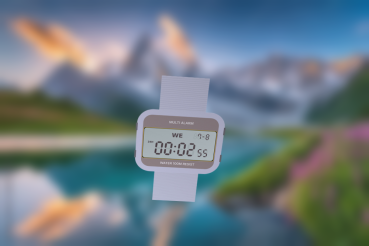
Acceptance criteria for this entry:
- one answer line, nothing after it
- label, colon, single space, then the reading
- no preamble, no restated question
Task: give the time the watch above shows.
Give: 0:02:55
